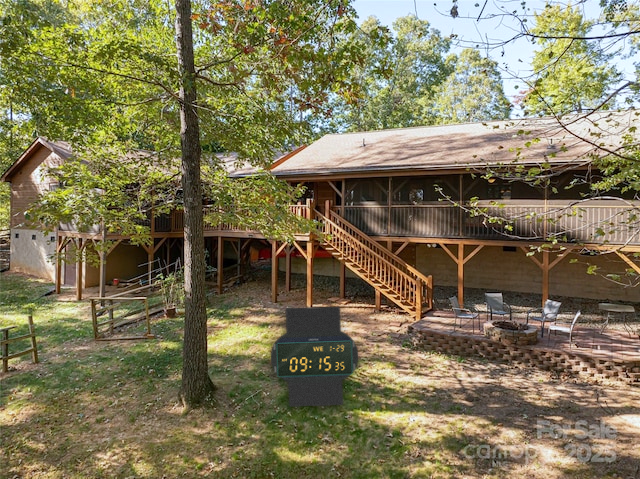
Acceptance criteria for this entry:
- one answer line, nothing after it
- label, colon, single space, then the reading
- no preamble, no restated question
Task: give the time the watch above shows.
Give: 9:15:35
